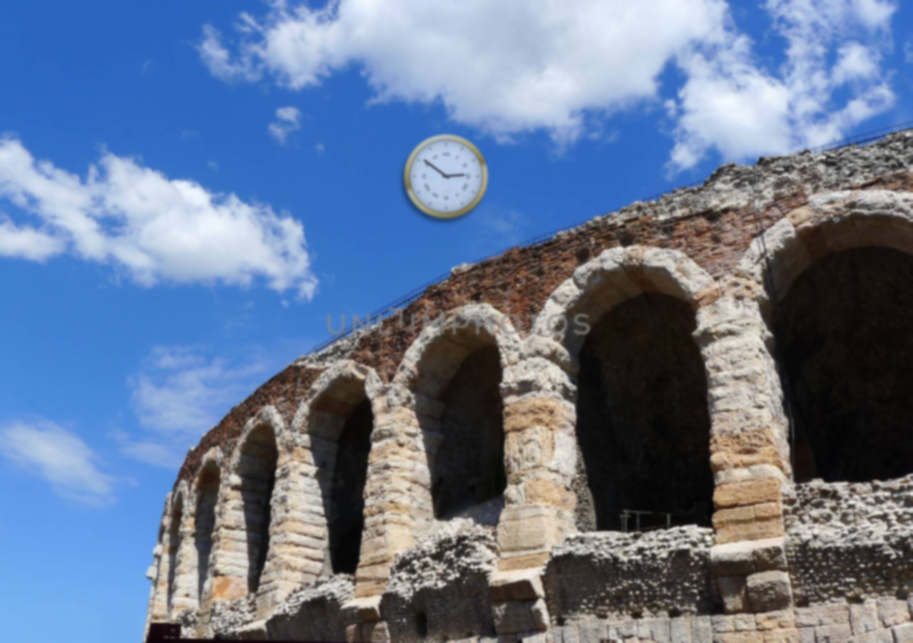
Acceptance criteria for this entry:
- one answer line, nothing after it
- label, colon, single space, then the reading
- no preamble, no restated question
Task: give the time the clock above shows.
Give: 2:51
